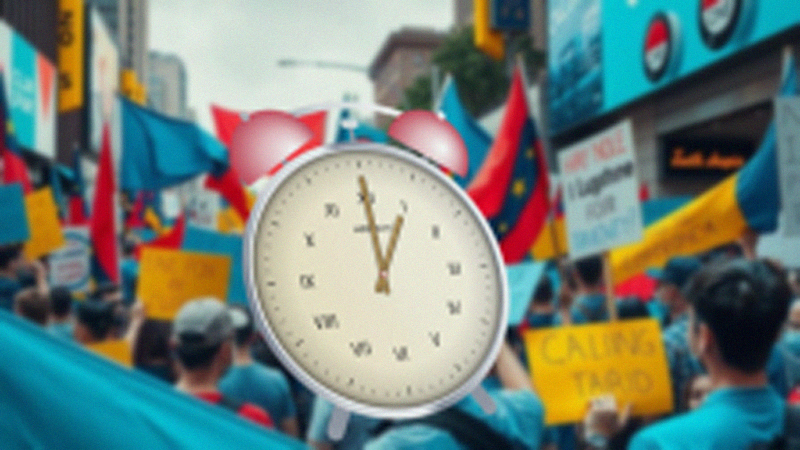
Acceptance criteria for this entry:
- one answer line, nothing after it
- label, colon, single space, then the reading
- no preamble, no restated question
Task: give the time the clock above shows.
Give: 1:00
